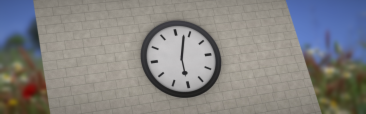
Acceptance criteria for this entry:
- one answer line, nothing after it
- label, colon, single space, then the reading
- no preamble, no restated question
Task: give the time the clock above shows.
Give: 6:03
